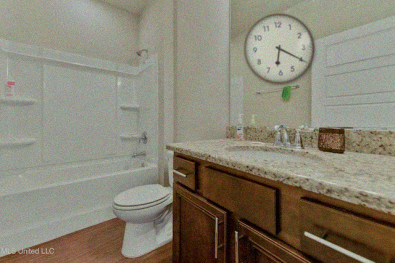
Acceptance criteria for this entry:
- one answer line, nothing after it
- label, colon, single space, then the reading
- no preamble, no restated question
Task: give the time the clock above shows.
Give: 6:20
